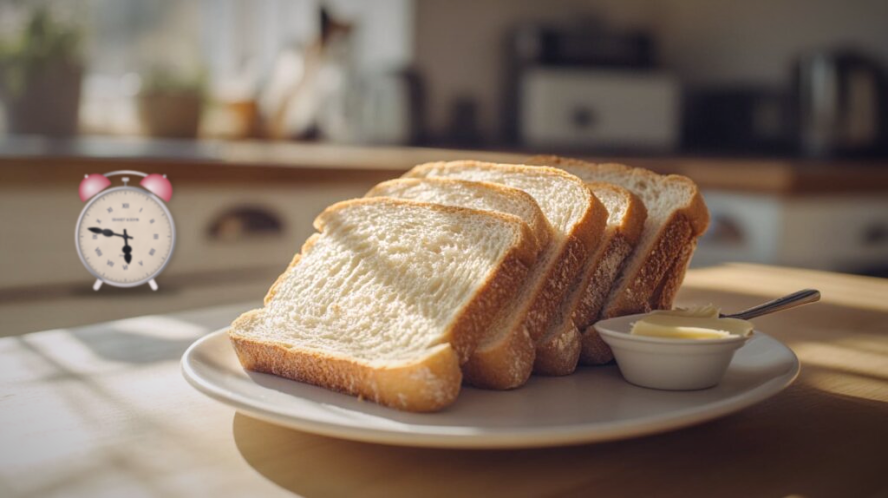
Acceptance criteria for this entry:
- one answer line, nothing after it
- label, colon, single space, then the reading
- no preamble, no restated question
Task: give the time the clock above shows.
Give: 5:47
